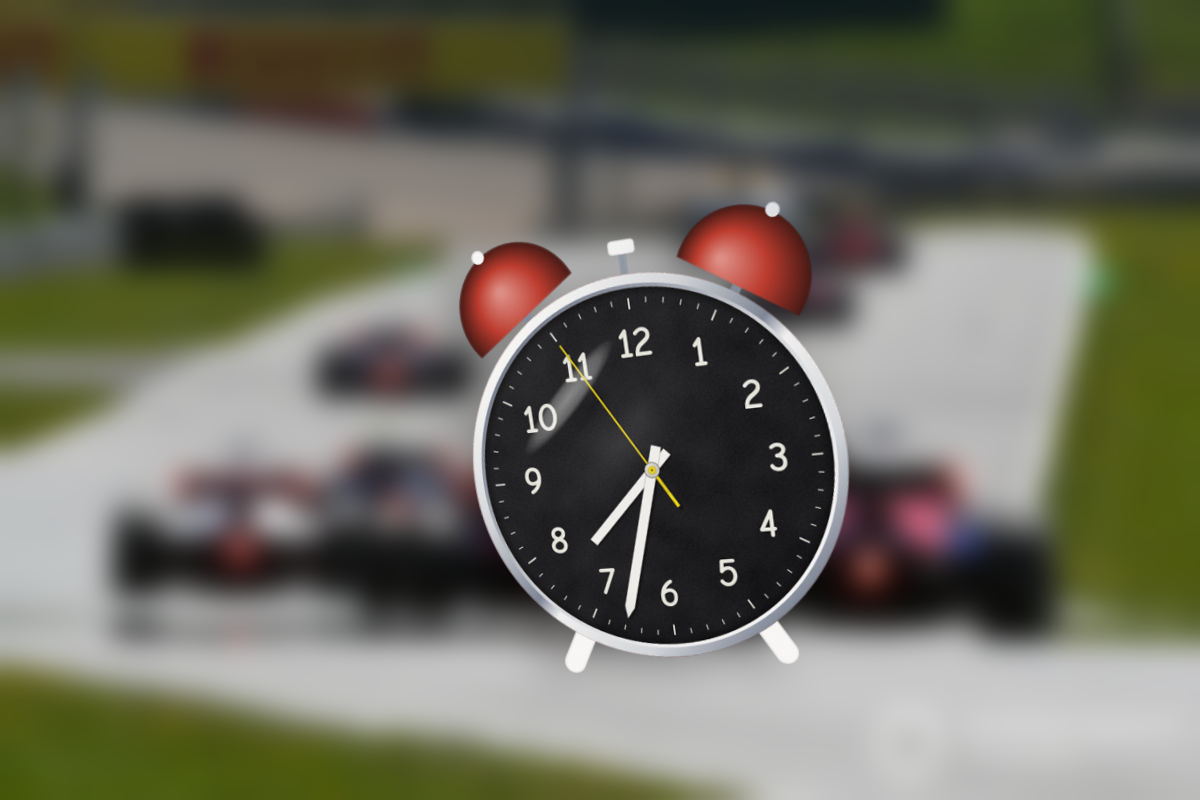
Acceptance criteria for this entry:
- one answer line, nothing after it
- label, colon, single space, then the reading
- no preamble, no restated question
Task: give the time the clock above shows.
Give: 7:32:55
